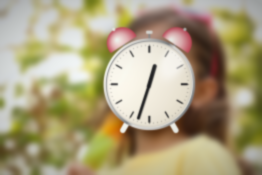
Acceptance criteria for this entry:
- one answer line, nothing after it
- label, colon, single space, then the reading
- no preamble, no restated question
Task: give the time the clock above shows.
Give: 12:33
